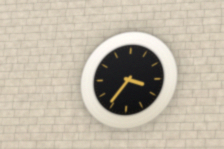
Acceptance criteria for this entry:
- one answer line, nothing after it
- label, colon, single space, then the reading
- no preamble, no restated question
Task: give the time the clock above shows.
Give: 3:36
